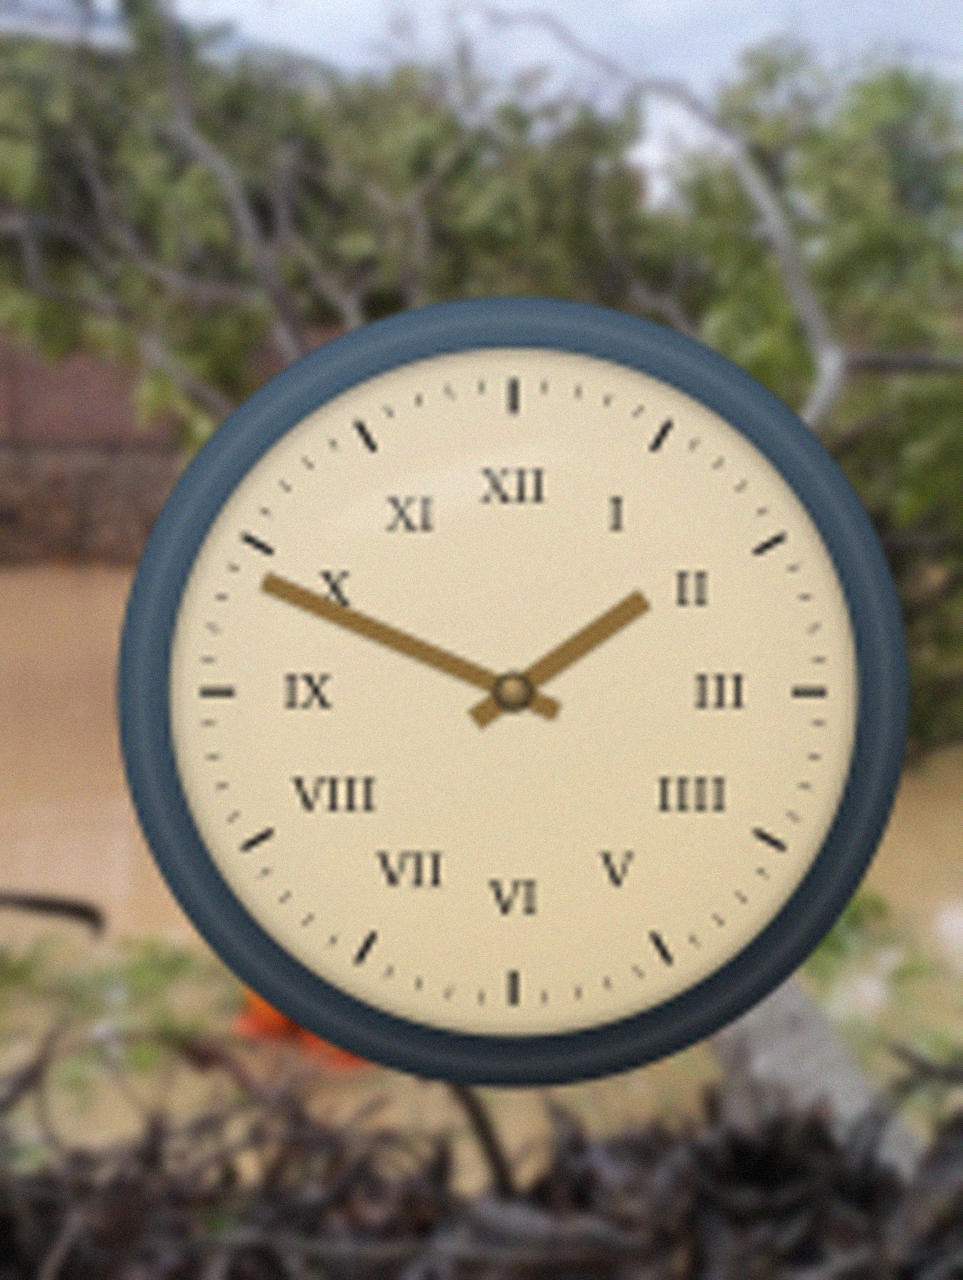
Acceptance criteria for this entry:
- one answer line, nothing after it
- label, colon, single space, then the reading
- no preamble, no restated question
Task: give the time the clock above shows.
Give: 1:49
